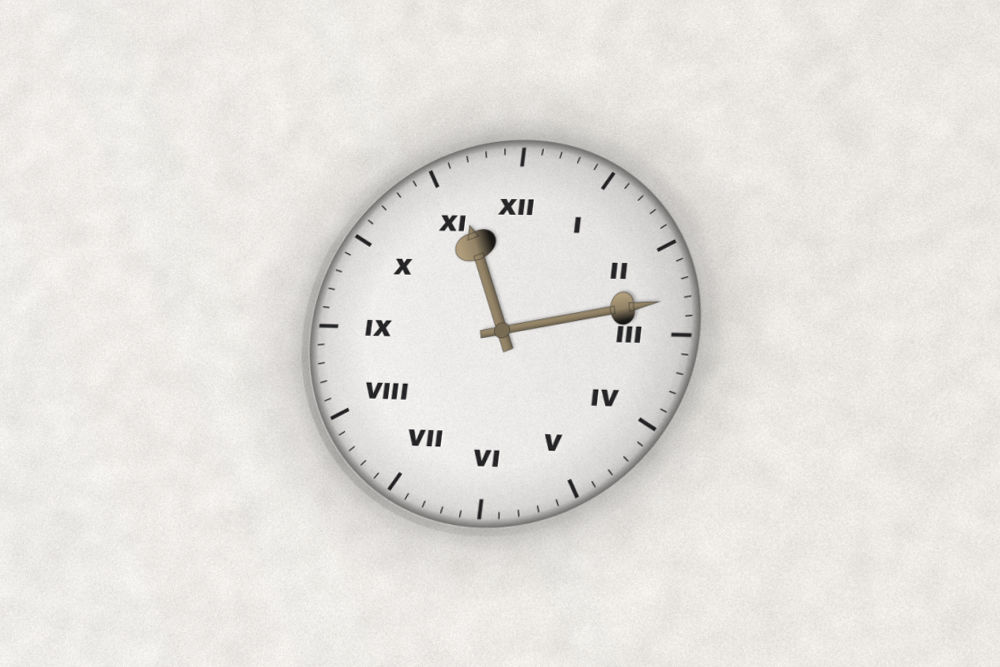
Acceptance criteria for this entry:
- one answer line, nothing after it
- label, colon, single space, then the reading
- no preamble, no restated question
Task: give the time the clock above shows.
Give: 11:13
